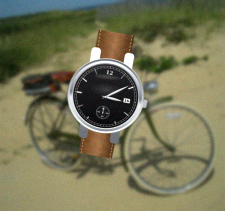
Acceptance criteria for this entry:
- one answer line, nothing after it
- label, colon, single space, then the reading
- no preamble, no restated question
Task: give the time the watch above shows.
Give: 3:09
